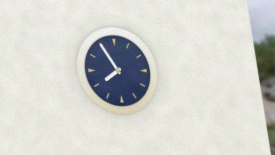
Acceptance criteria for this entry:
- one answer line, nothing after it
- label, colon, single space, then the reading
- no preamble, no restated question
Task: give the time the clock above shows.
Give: 7:55
